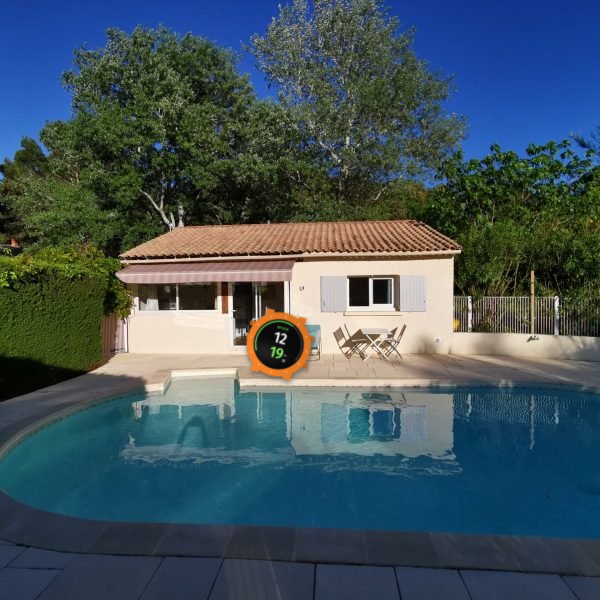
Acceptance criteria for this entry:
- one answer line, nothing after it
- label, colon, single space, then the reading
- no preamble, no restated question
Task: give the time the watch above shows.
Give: 12:19
